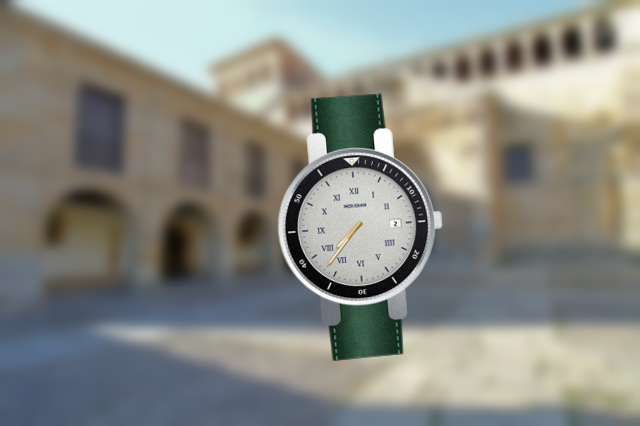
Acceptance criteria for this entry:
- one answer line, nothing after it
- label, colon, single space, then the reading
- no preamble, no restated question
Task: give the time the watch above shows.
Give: 7:37
